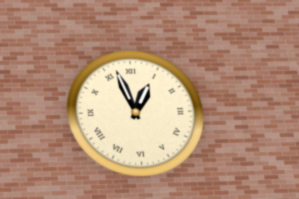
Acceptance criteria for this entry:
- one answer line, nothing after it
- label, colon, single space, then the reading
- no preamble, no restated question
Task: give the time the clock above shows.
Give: 12:57
